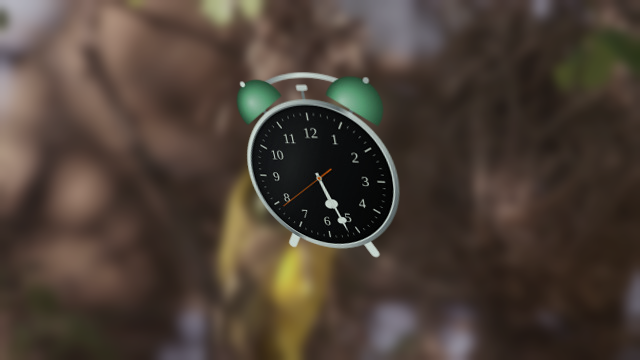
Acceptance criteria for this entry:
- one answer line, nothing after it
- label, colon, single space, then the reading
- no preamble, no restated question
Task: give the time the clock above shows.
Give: 5:26:39
